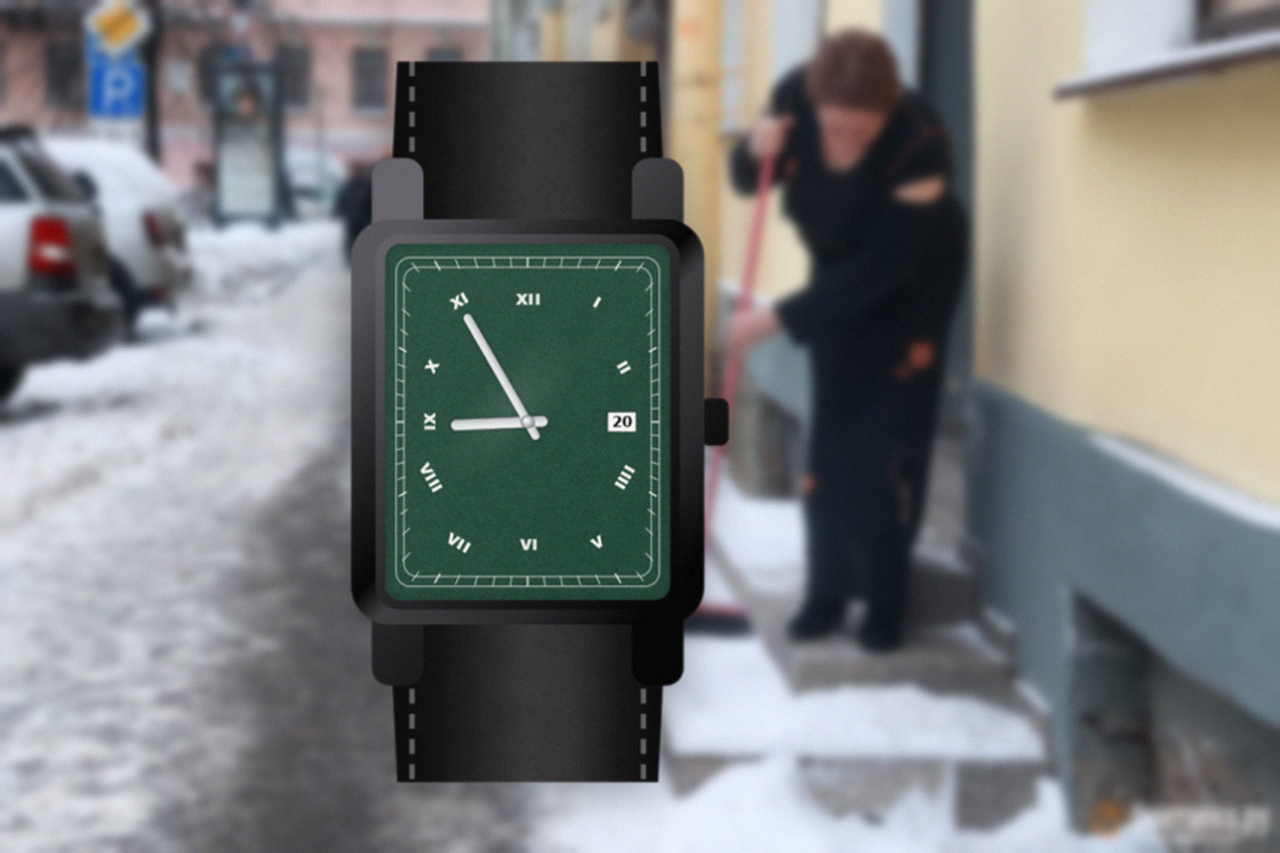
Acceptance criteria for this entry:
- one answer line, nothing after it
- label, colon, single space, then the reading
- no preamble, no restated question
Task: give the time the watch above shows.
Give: 8:55
